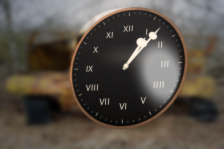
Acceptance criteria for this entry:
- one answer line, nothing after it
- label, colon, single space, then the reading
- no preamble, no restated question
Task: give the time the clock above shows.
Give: 1:07
